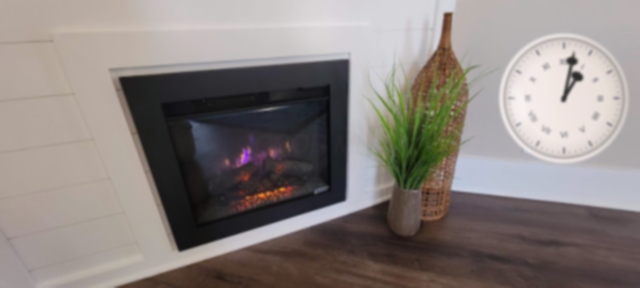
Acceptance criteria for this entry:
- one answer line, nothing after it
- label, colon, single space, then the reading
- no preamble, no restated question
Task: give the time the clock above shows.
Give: 1:02
